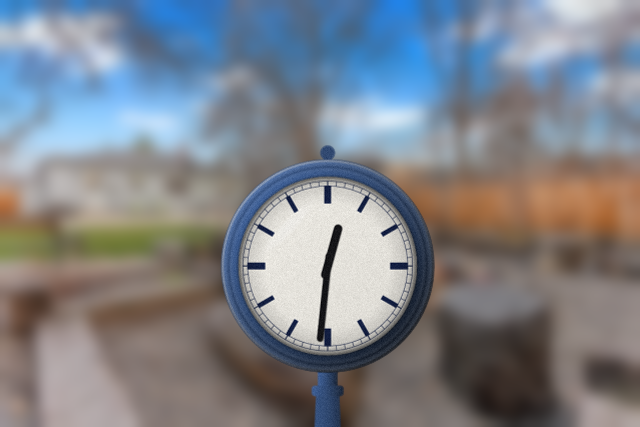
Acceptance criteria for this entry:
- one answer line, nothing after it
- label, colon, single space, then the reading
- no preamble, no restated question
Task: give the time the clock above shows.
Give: 12:31
